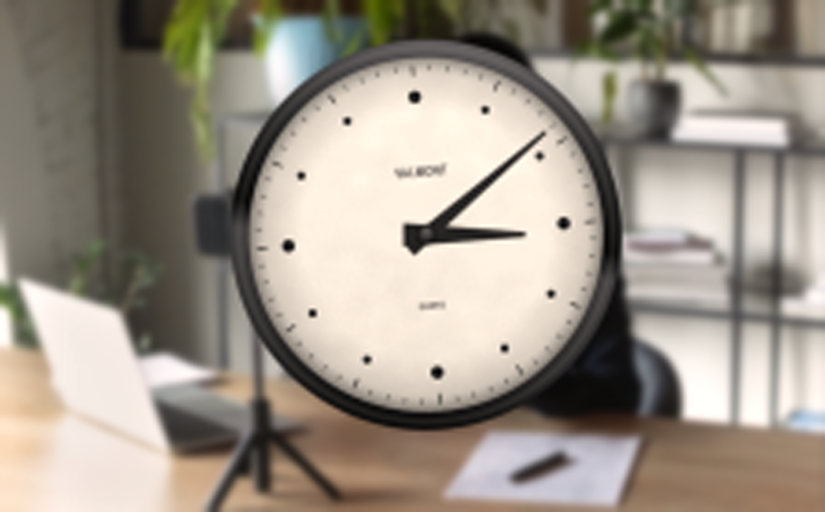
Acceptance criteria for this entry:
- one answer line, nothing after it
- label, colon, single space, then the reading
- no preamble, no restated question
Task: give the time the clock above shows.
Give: 3:09
